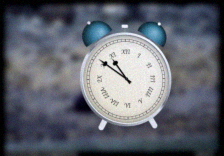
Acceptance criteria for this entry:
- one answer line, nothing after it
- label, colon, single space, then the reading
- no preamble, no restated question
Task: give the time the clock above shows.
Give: 10:51
